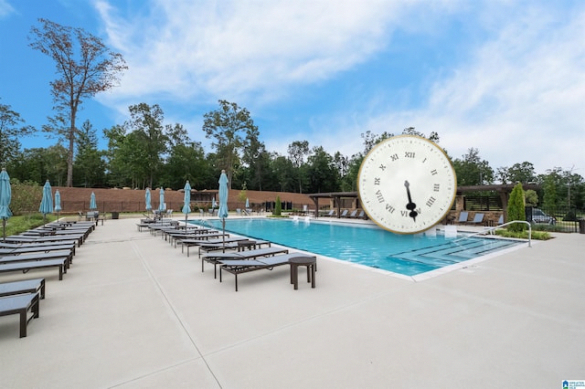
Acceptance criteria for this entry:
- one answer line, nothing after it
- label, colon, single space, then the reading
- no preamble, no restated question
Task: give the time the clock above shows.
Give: 5:27
